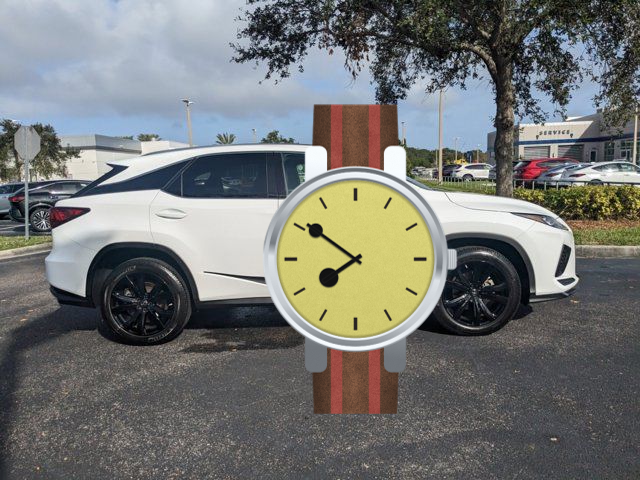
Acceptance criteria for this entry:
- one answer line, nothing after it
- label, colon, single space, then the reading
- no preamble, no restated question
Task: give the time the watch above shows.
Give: 7:51
